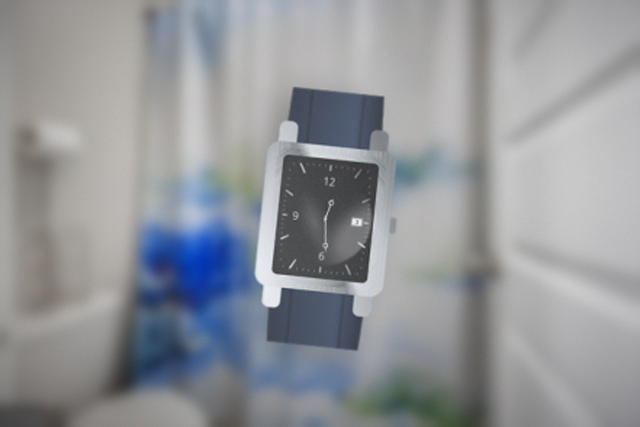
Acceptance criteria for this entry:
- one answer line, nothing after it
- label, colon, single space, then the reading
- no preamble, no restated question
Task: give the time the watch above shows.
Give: 12:29
